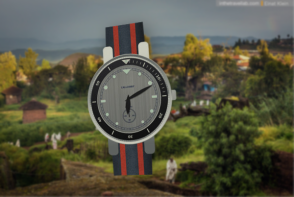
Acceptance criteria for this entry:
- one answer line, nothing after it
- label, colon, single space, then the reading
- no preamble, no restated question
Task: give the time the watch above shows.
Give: 6:11
